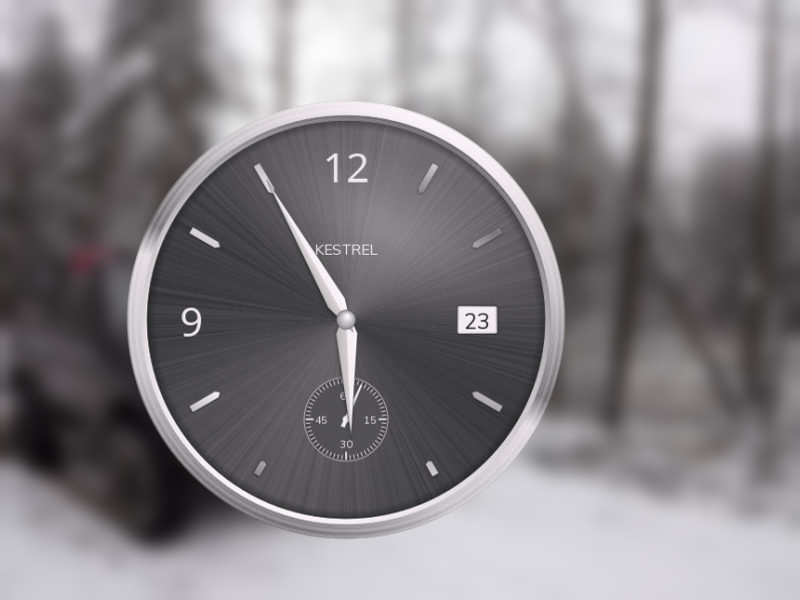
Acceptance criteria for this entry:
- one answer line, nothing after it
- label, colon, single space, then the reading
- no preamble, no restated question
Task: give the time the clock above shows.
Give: 5:55:04
